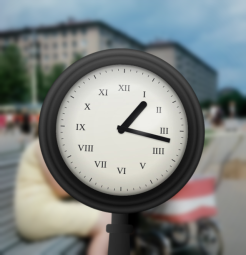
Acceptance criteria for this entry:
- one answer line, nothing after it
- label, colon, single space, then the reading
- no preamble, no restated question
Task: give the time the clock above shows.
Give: 1:17
